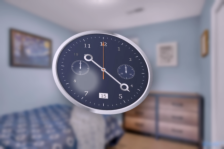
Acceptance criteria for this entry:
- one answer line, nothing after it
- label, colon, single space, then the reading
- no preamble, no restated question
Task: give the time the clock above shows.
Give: 10:22
